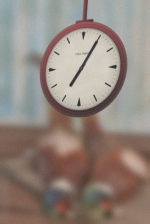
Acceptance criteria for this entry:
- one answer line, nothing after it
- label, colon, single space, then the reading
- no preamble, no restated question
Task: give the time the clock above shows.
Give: 7:05
